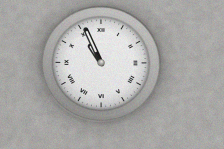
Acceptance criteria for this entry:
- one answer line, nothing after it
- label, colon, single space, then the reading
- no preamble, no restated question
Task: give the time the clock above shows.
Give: 10:56
